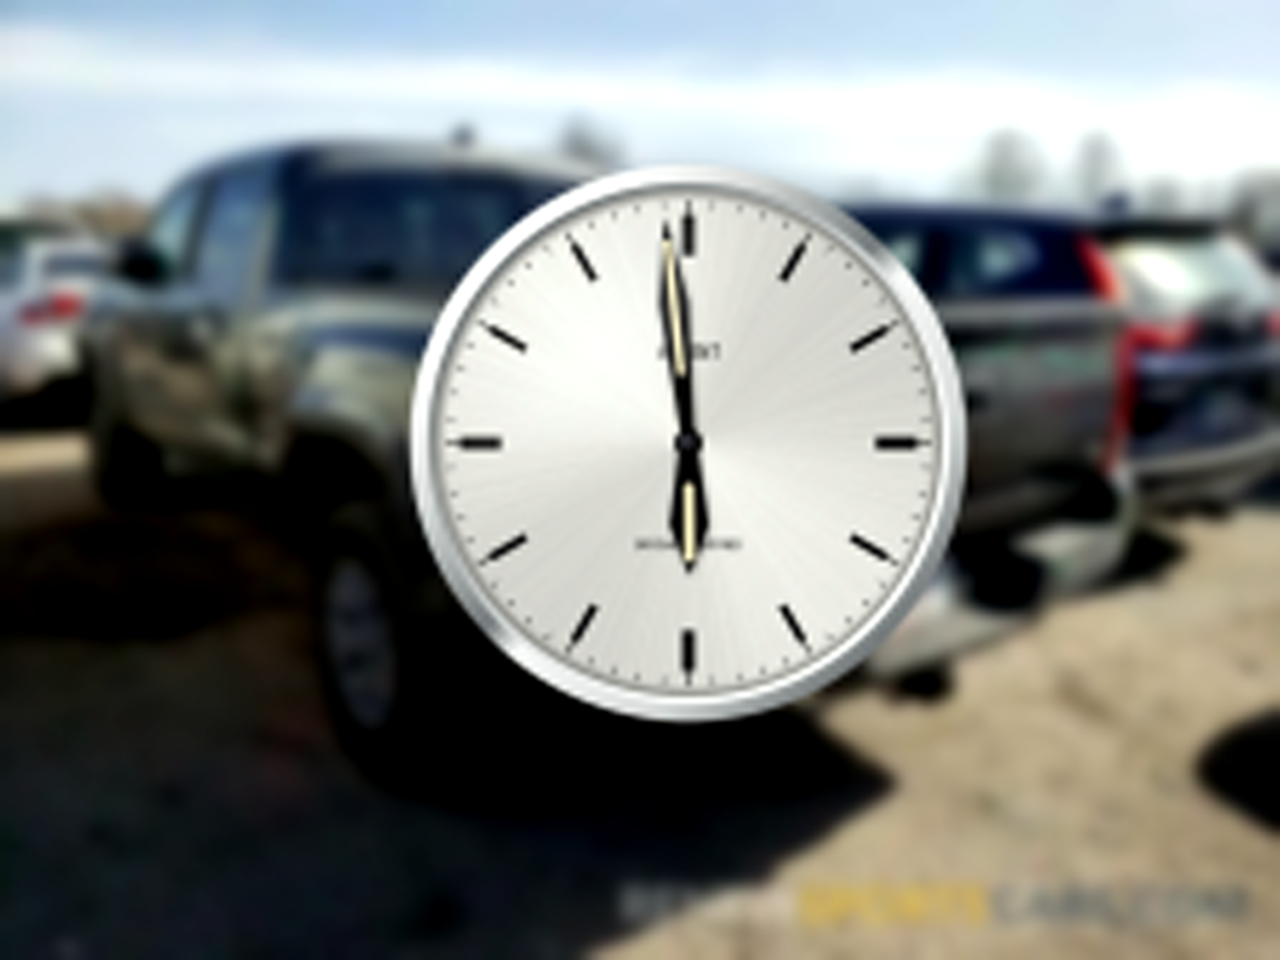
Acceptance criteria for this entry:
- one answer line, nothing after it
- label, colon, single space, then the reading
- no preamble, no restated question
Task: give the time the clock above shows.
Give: 5:59
